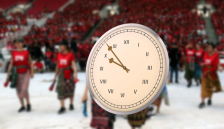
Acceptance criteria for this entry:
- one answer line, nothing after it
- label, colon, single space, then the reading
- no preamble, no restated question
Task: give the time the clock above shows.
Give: 9:53
